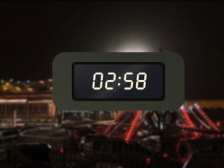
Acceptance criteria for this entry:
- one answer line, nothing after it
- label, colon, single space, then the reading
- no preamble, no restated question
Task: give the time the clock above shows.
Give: 2:58
